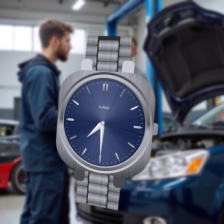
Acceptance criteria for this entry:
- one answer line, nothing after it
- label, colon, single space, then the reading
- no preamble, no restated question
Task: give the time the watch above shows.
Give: 7:30
